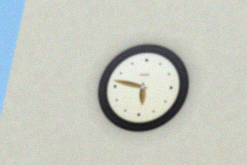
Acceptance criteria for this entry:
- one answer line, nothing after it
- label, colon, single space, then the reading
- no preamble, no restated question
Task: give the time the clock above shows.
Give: 5:47
